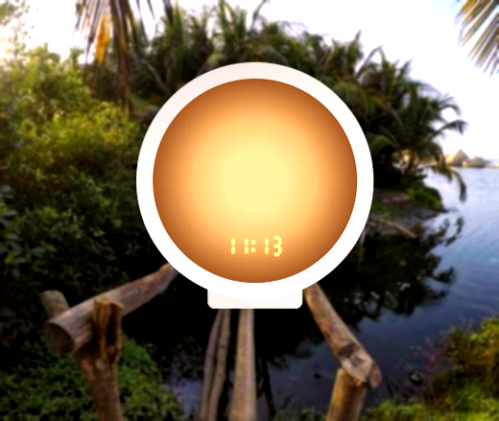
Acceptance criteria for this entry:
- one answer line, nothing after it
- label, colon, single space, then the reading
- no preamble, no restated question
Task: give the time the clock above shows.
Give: 11:13
